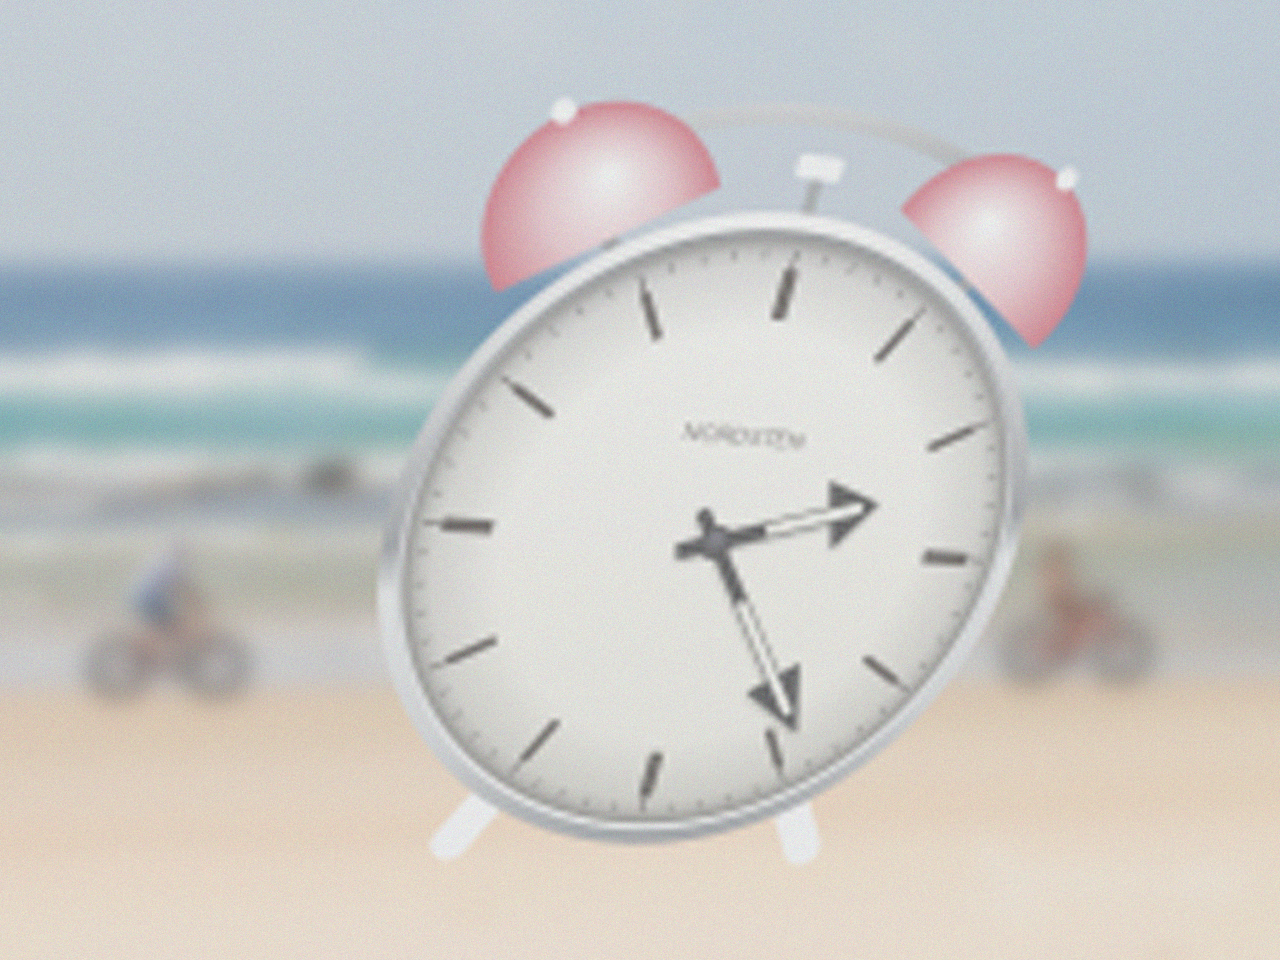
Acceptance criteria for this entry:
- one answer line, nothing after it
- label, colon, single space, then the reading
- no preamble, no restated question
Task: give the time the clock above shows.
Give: 2:24
